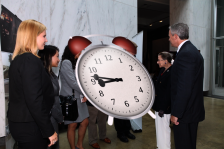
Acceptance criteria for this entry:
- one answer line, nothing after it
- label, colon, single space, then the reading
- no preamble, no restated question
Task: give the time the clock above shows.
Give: 8:47
